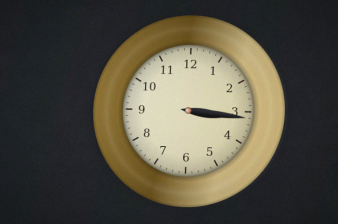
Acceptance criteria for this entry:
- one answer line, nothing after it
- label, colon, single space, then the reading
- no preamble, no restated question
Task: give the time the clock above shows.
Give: 3:16
